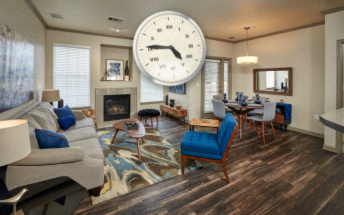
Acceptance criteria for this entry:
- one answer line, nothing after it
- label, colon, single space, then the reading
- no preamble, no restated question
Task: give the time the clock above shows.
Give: 4:46
